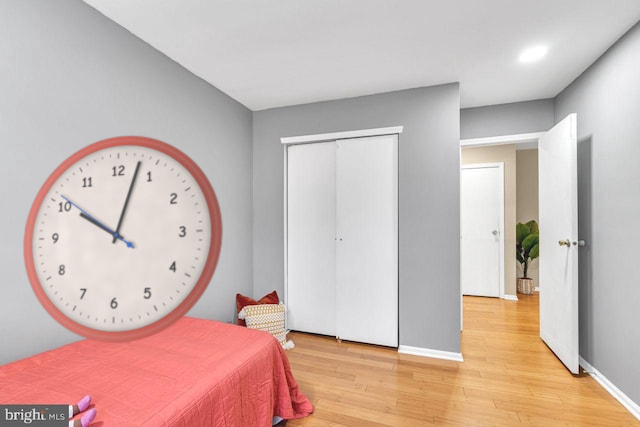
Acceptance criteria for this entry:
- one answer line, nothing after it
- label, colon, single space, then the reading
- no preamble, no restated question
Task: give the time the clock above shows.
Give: 10:02:51
